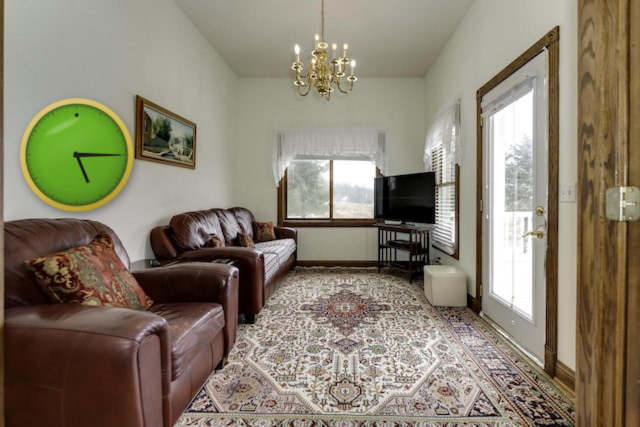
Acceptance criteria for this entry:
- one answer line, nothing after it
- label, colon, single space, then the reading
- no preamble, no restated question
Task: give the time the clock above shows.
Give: 5:15
